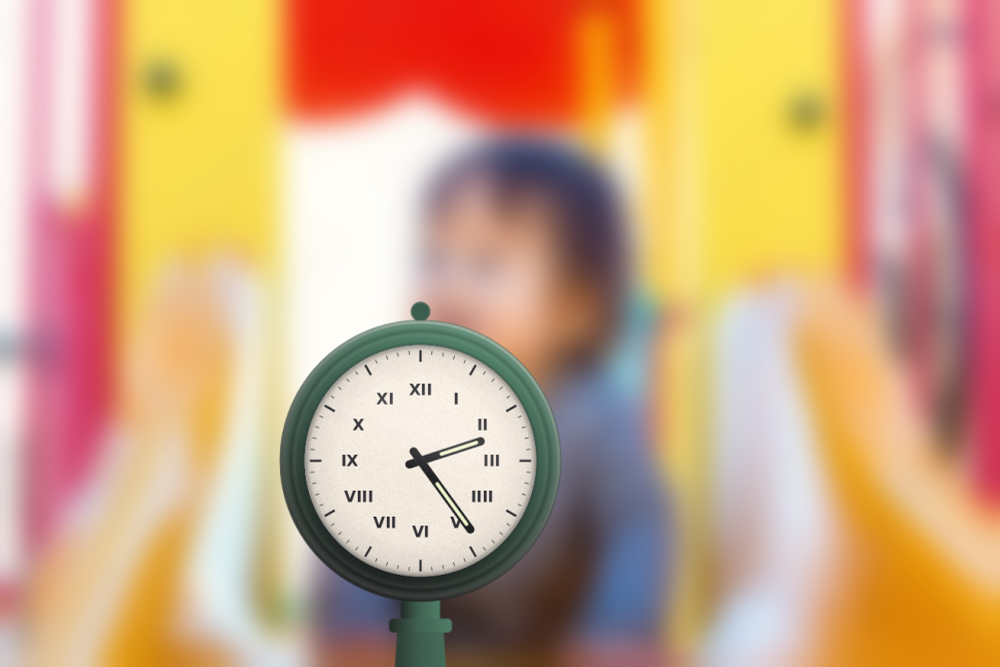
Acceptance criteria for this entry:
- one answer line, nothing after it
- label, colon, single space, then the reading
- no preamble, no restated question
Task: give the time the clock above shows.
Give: 2:24
